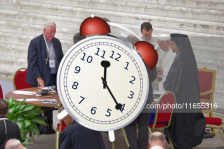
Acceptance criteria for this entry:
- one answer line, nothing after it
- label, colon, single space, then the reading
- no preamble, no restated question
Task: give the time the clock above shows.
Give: 11:21
